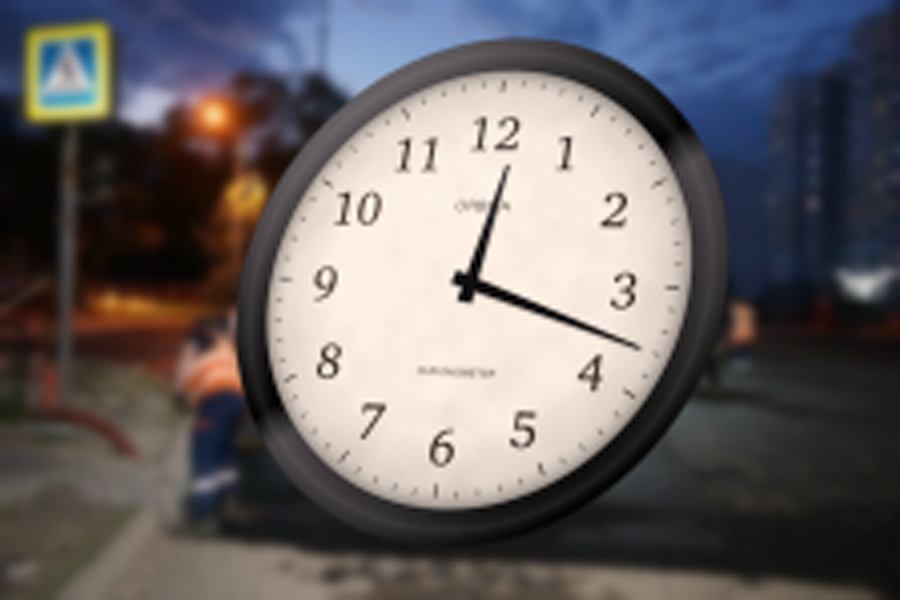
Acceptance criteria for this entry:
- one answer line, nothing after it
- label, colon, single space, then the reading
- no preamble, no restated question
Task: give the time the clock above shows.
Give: 12:18
